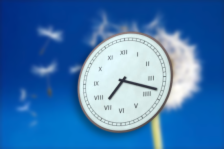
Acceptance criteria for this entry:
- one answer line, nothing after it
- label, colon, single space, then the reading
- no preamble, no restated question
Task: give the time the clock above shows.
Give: 7:18
